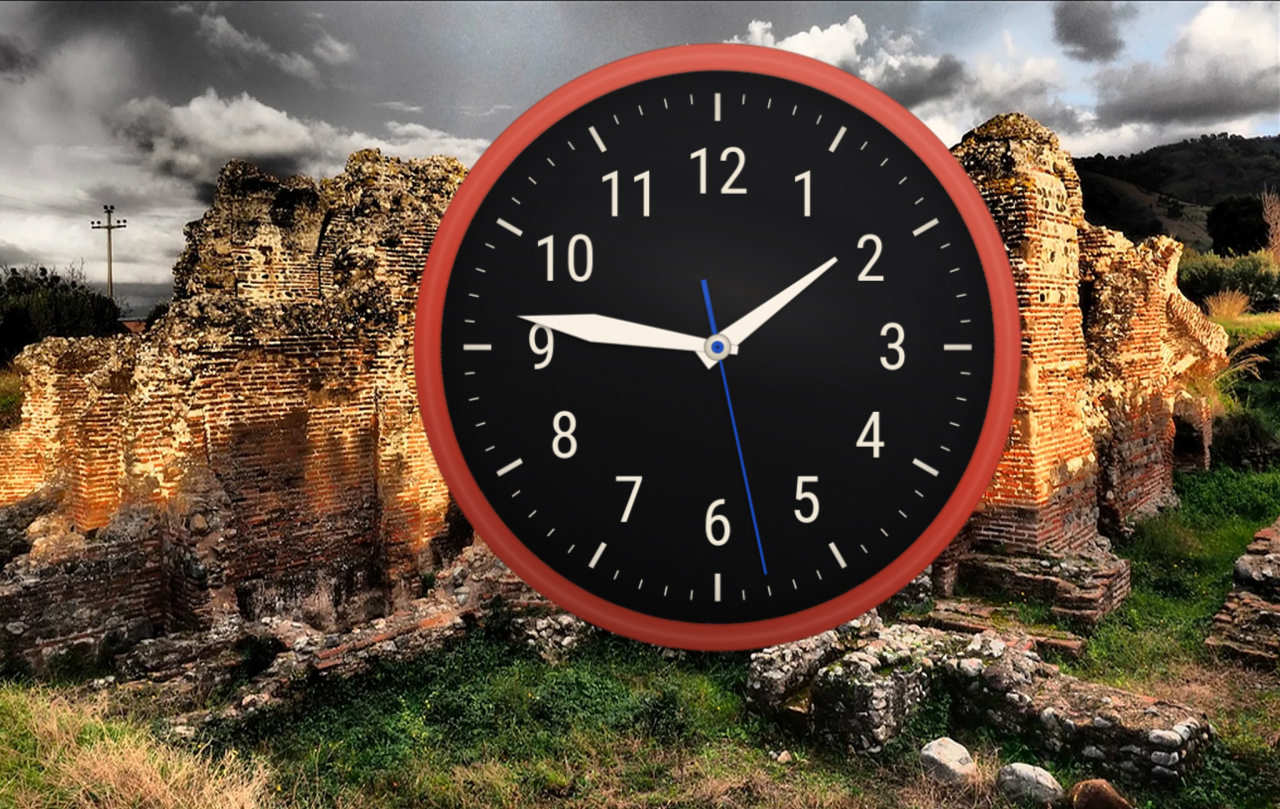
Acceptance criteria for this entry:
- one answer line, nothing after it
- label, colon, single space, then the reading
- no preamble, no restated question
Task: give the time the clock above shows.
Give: 1:46:28
